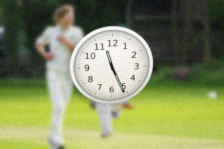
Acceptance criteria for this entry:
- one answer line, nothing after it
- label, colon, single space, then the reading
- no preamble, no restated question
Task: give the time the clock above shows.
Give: 11:26
